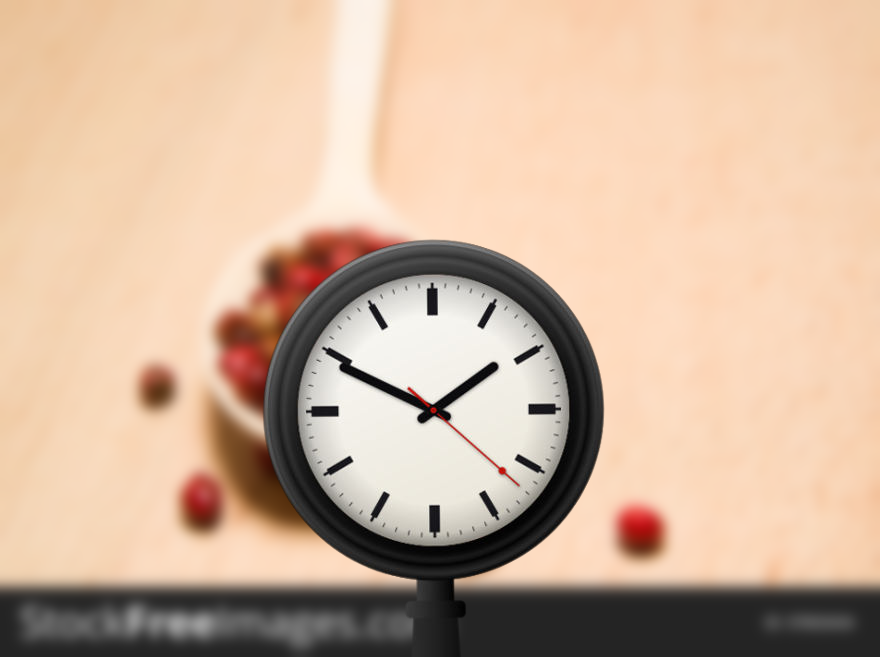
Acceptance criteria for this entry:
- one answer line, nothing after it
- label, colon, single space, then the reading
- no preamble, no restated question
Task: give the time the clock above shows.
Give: 1:49:22
